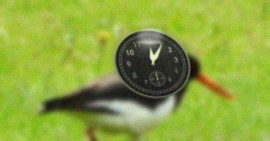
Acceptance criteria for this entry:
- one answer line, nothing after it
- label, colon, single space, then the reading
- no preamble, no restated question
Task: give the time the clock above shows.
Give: 12:06
